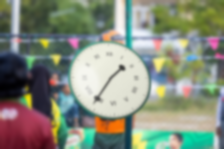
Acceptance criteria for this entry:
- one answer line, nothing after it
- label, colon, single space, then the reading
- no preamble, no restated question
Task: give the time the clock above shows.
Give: 1:36
